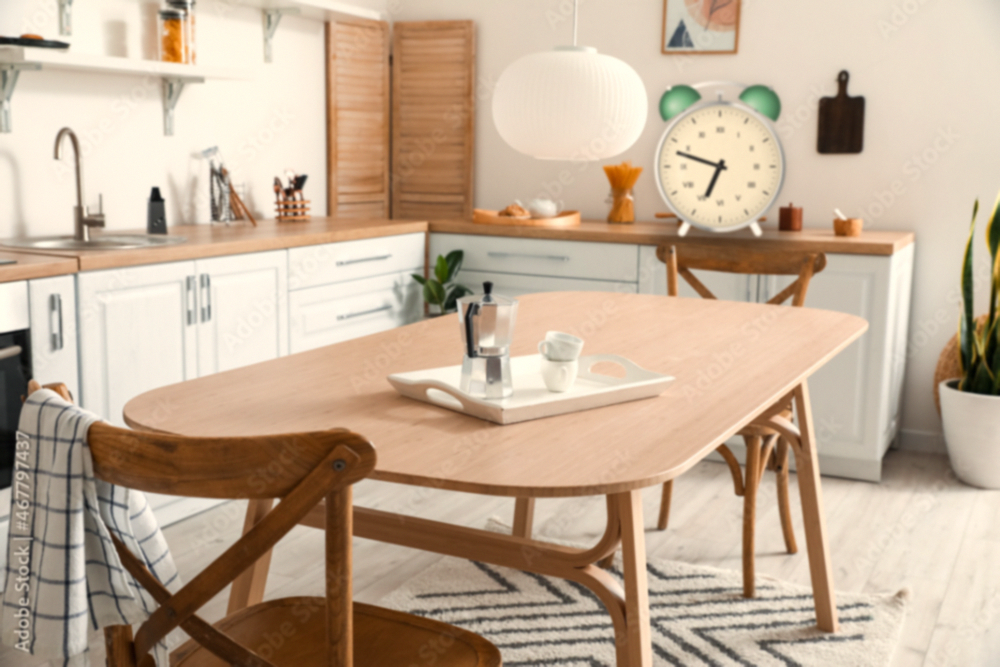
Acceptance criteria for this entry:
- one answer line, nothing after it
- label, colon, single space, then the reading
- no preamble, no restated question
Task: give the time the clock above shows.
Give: 6:48
